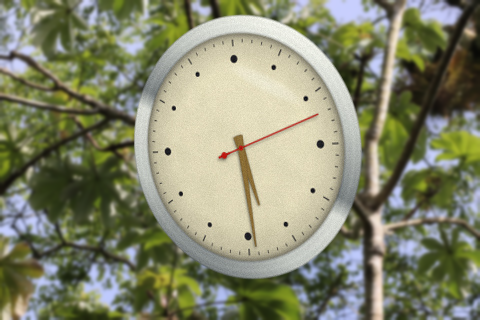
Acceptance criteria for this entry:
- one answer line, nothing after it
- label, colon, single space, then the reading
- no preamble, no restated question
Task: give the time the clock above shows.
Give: 5:29:12
